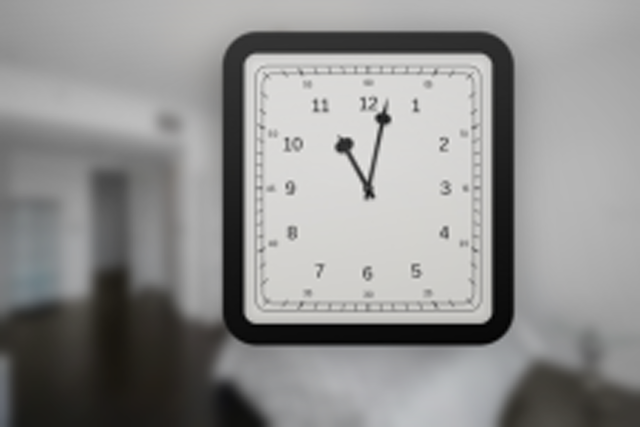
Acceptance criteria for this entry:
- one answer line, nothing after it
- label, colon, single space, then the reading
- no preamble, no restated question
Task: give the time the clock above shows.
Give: 11:02
